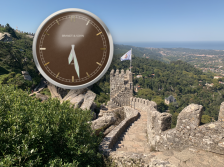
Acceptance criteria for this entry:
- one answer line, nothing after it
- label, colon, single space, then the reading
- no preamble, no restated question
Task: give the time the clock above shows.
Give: 6:28
